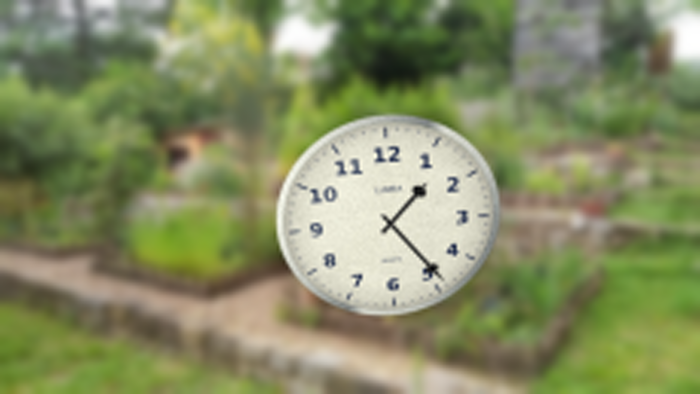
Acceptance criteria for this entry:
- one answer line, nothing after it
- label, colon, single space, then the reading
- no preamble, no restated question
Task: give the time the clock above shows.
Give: 1:24
